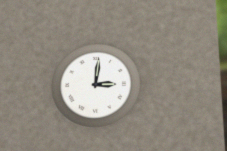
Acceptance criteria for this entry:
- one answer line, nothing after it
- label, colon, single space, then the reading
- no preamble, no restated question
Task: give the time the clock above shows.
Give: 3:01
